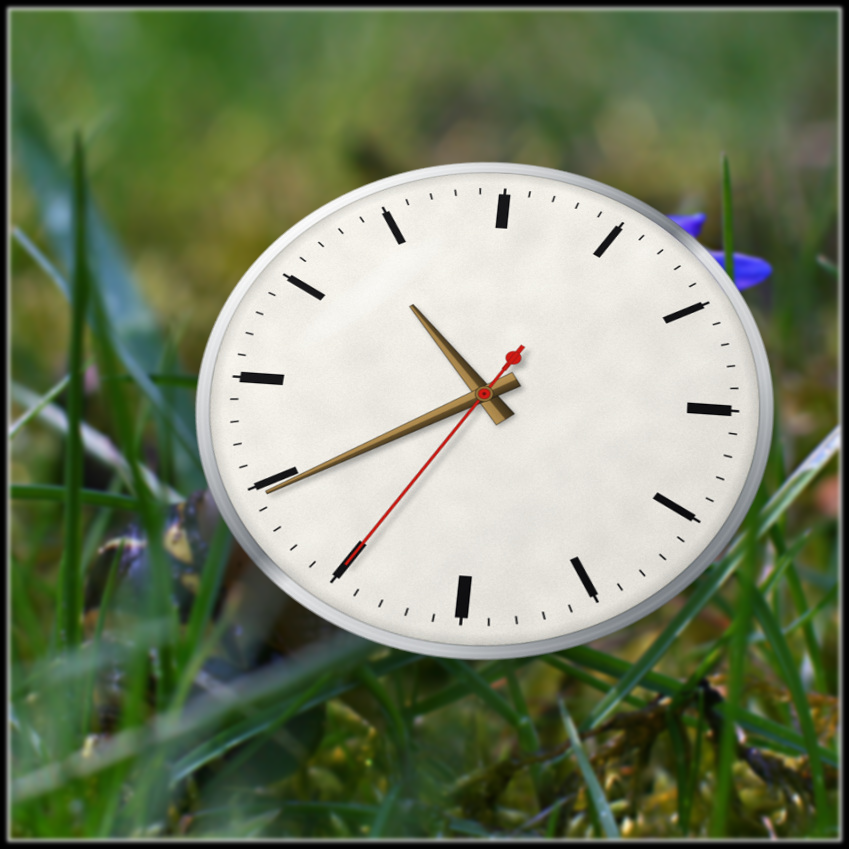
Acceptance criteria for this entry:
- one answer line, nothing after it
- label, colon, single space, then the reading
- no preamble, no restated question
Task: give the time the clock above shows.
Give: 10:39:35
